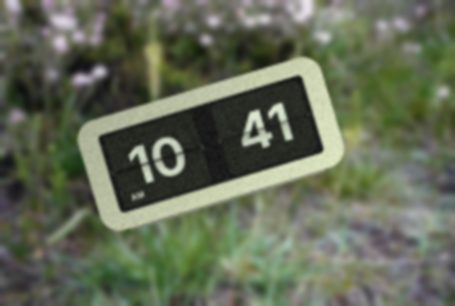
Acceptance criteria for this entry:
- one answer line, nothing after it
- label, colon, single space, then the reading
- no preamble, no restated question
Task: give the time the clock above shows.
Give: 10:41
